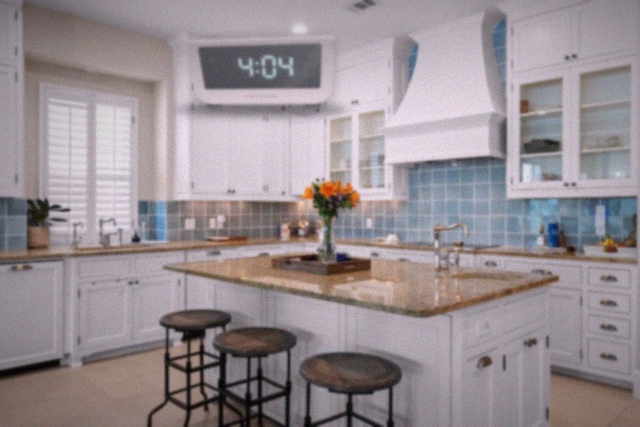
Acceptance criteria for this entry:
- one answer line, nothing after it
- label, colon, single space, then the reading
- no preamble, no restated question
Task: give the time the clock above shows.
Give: 4:04
